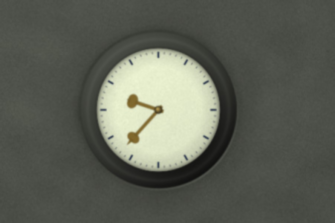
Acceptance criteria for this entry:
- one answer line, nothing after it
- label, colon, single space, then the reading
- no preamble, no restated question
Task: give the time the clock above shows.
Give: 9:37
